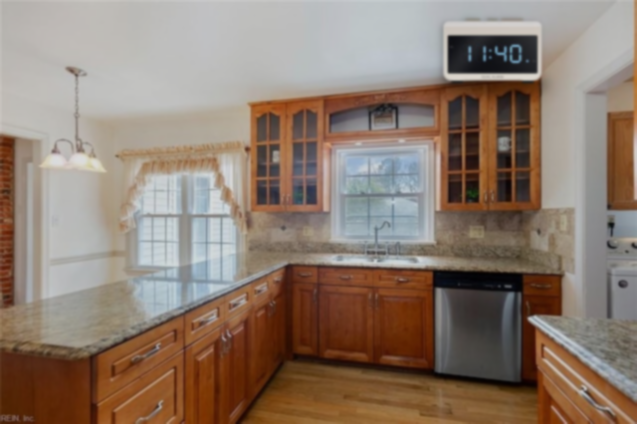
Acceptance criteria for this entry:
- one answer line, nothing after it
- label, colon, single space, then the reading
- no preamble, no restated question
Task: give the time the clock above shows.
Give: 11:40
